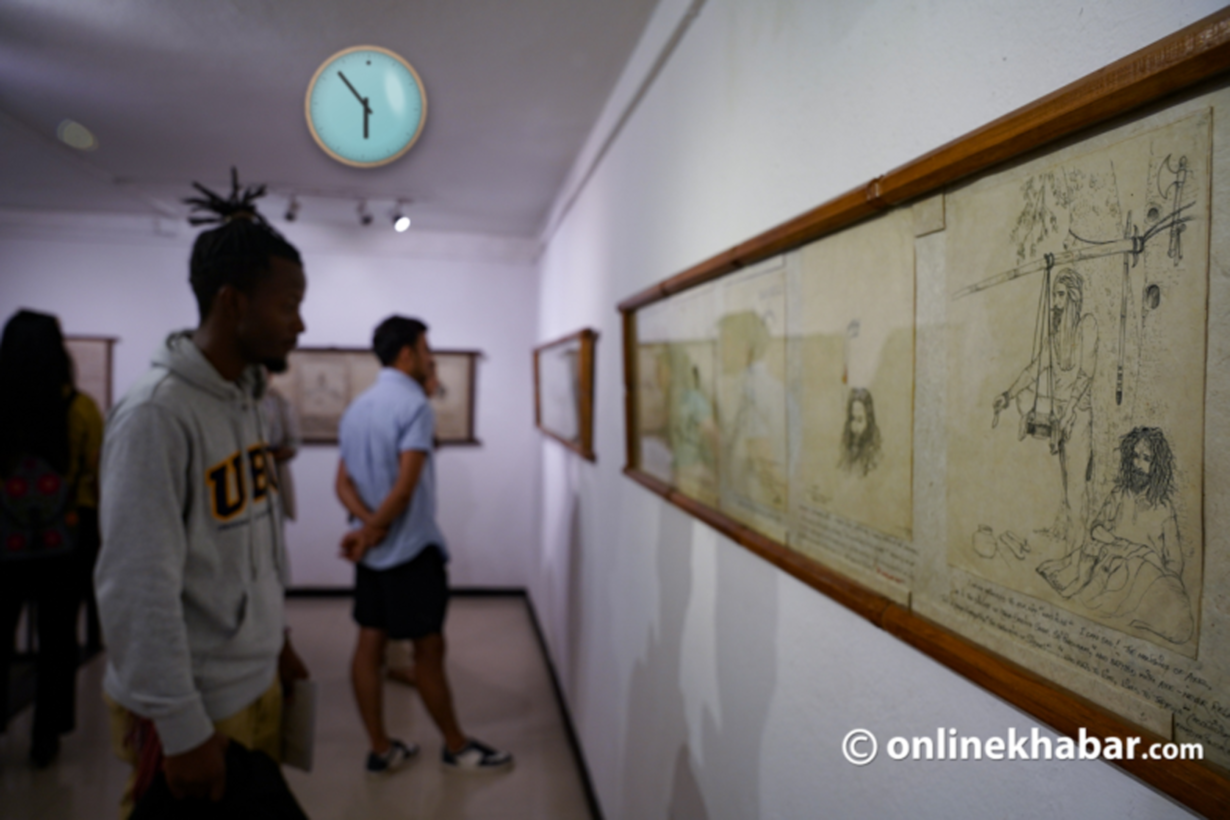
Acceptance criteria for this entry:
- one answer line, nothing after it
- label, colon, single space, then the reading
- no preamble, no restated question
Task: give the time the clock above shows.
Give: 5:53
